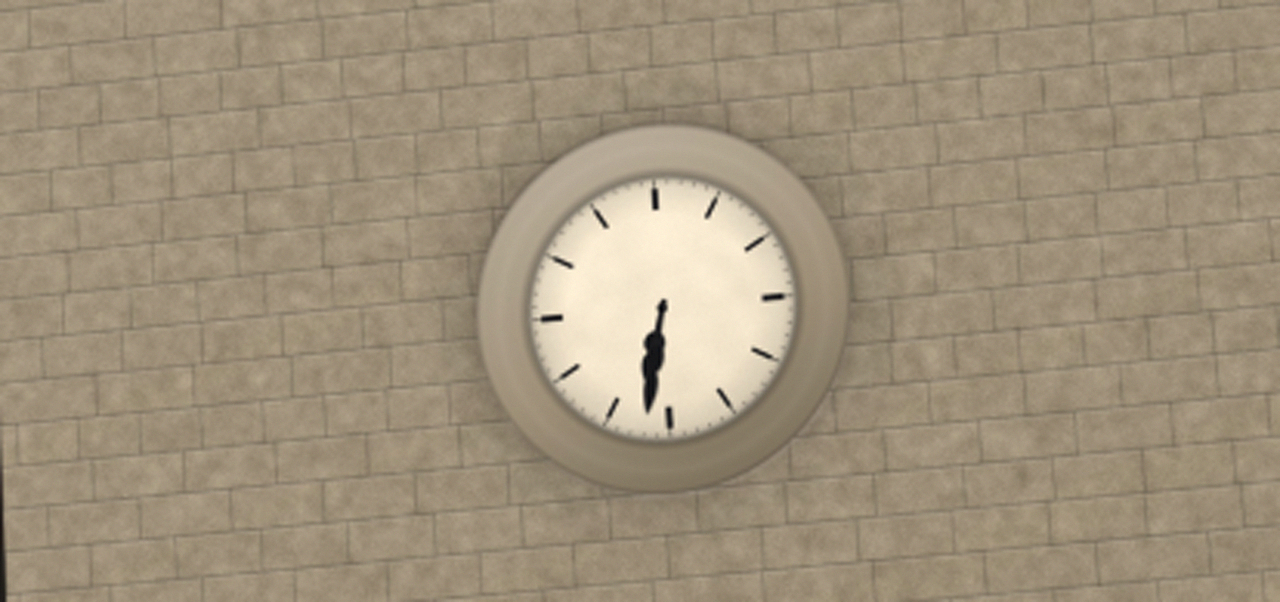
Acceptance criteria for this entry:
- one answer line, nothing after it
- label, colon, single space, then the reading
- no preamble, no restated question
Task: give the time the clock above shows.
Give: 6:32
